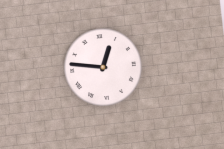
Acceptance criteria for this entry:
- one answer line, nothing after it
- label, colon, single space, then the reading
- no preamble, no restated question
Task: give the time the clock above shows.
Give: 12:47
